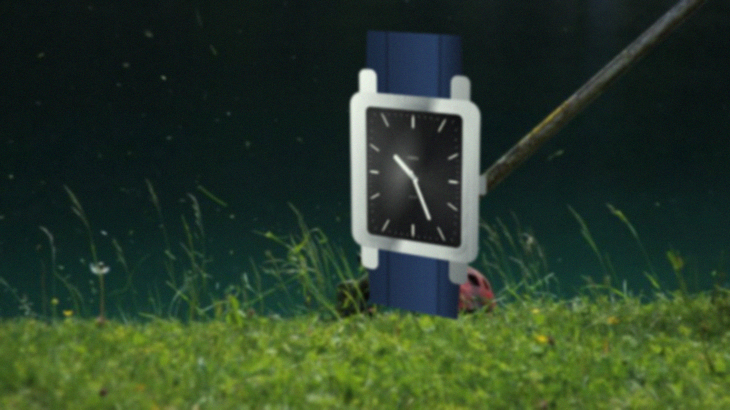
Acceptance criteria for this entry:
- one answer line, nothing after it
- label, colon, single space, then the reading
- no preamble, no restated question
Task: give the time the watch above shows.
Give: 10:26
